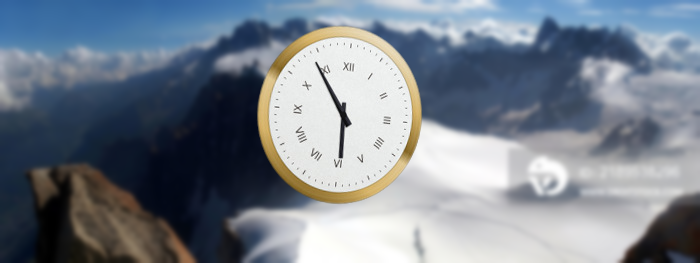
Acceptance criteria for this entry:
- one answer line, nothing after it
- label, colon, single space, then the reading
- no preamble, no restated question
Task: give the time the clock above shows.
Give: 5:54
